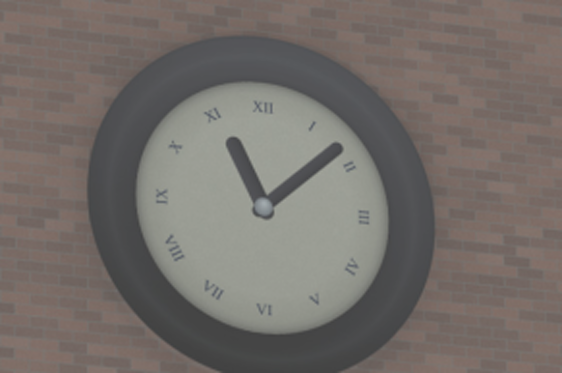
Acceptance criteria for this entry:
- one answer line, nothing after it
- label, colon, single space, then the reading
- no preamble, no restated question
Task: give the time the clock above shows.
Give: 11:08
